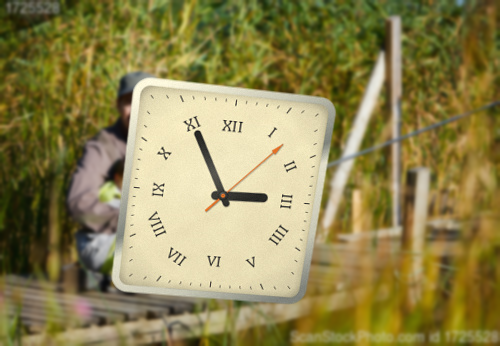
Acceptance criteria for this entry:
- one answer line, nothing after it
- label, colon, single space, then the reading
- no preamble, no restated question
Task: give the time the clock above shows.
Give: 2:55:07
